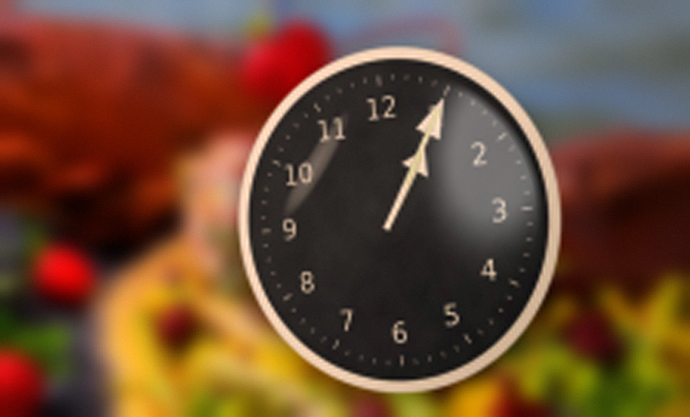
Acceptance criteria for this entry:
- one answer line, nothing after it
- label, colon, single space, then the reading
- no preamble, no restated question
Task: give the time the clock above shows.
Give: 1:05
